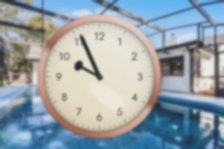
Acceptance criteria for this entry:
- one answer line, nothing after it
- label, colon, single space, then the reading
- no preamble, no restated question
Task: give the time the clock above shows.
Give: 9:56
